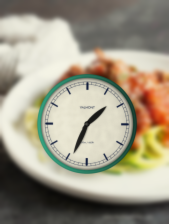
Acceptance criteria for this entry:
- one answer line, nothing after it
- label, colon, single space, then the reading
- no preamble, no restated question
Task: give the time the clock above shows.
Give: 1:34
